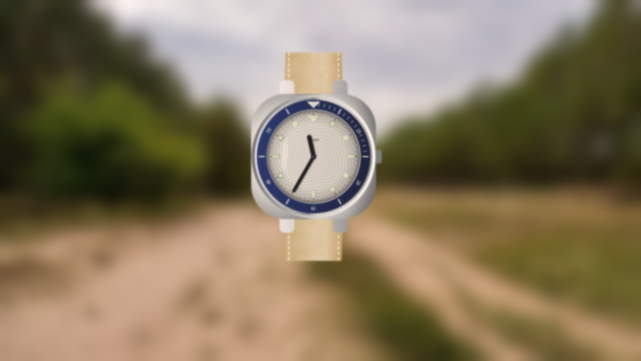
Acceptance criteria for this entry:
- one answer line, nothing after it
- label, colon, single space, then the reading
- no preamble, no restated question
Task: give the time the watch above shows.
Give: 11:35
